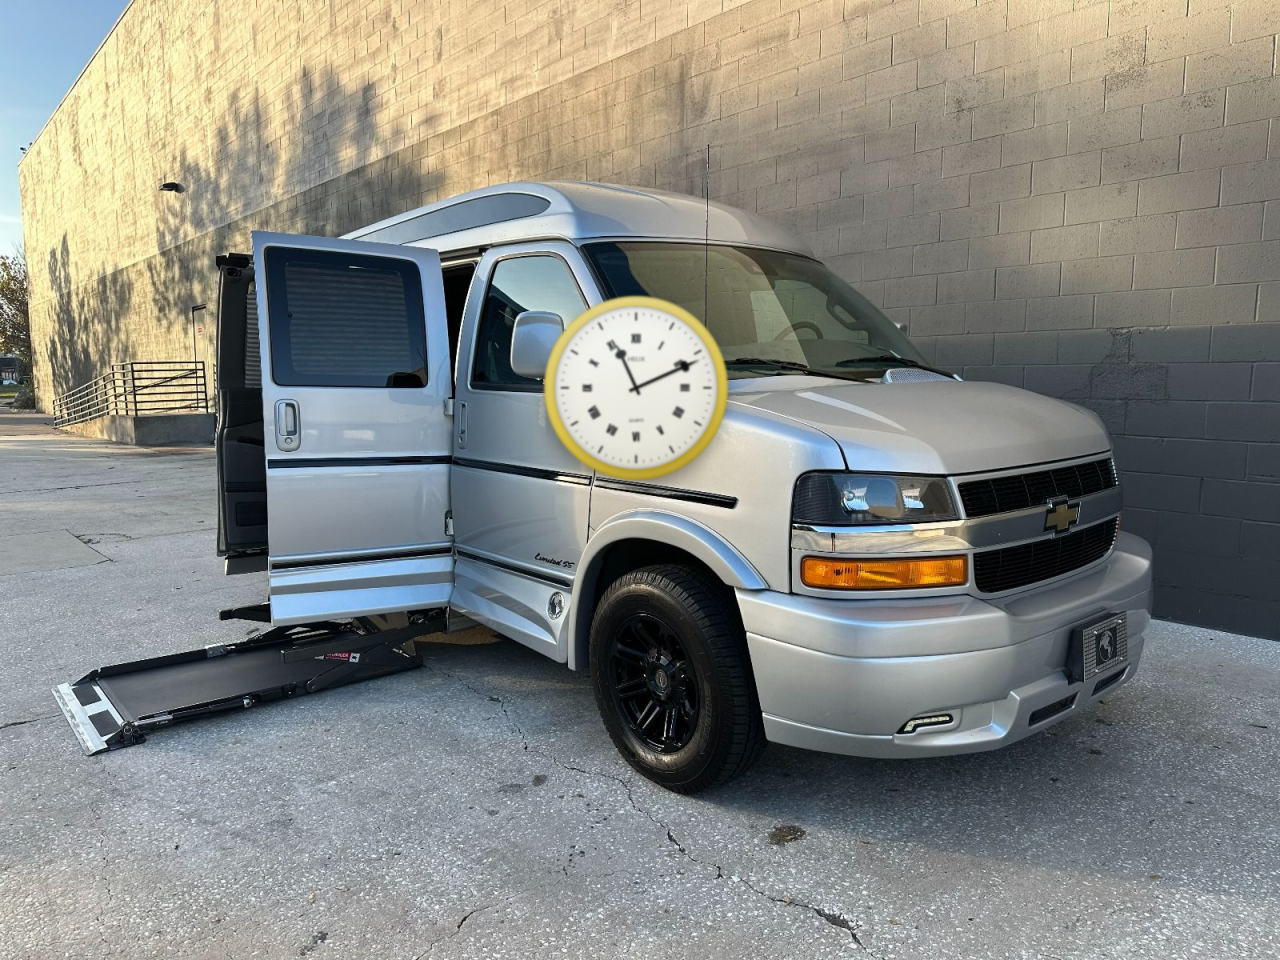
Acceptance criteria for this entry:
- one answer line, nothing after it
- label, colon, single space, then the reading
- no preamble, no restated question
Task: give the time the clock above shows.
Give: 11:11
